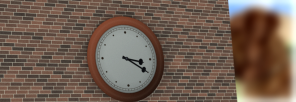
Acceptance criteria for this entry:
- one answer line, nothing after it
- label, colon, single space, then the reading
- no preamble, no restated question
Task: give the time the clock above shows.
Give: 3:20
